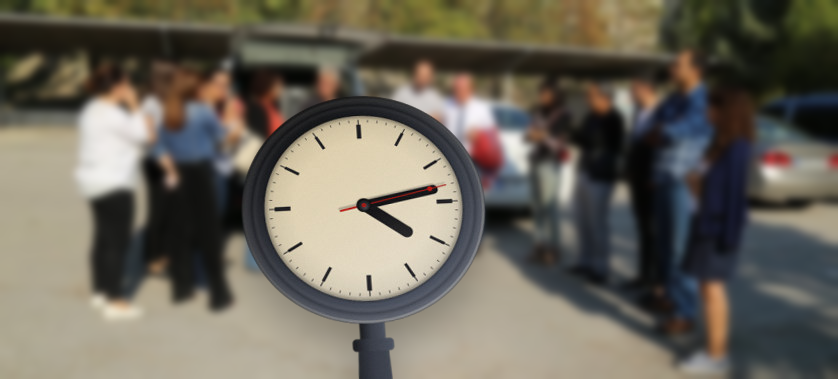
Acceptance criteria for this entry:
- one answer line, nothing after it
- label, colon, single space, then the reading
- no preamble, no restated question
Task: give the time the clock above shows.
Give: 4:13:13
